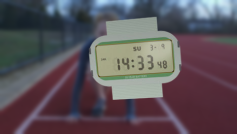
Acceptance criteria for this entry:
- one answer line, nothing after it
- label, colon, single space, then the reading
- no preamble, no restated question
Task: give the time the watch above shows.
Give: 14:33:48
